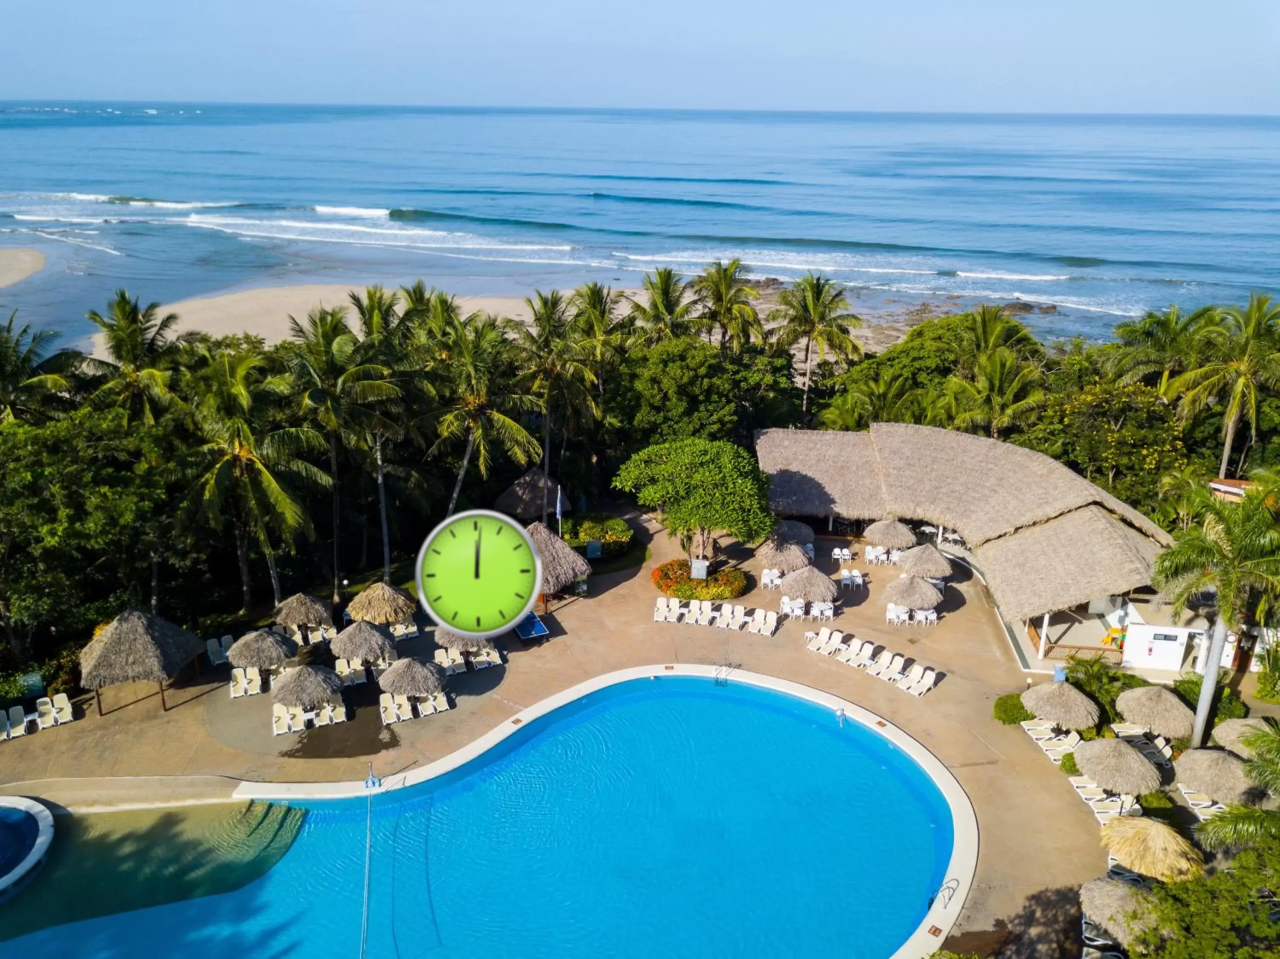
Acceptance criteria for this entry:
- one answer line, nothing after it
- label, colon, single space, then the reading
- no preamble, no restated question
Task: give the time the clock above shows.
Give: 12:01
